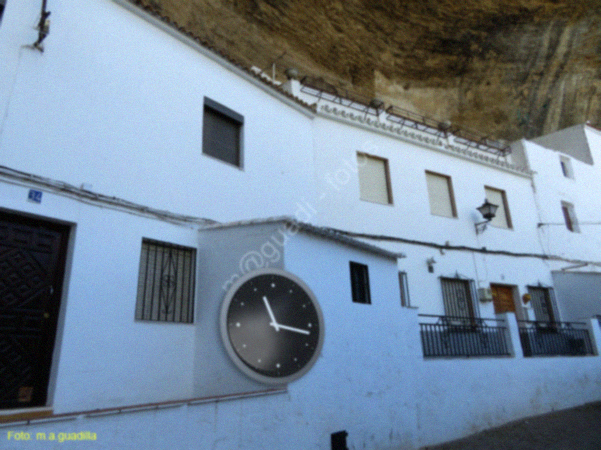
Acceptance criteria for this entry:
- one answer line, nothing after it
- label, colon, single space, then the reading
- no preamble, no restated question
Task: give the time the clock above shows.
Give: 11:17
